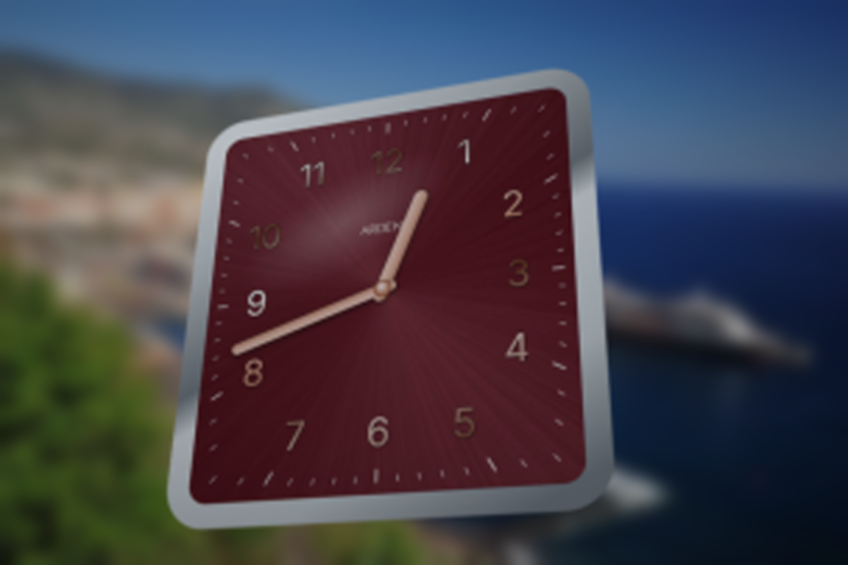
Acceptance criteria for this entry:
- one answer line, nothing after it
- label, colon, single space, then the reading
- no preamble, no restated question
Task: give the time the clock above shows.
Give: 12:42
